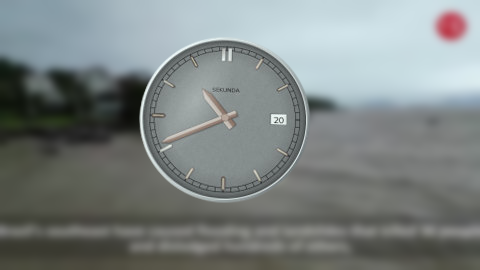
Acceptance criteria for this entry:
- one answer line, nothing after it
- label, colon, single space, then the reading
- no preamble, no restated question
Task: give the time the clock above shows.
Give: 10:41
